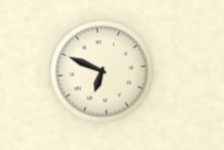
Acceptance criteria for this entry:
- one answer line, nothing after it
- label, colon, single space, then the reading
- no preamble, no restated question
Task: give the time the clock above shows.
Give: 6:50
